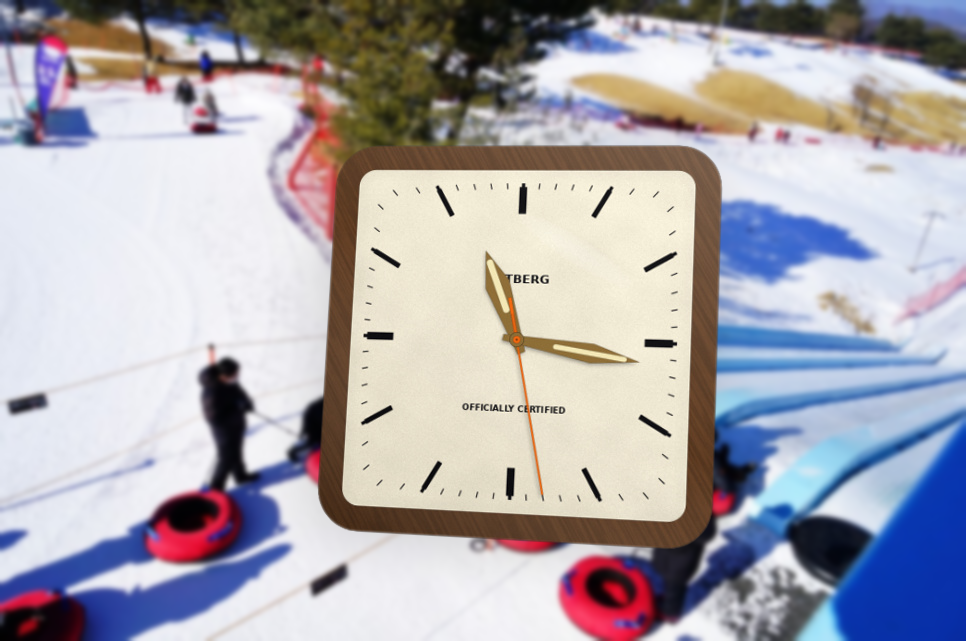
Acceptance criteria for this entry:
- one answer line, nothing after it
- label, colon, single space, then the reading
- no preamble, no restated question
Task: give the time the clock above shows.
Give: 11:16:28
